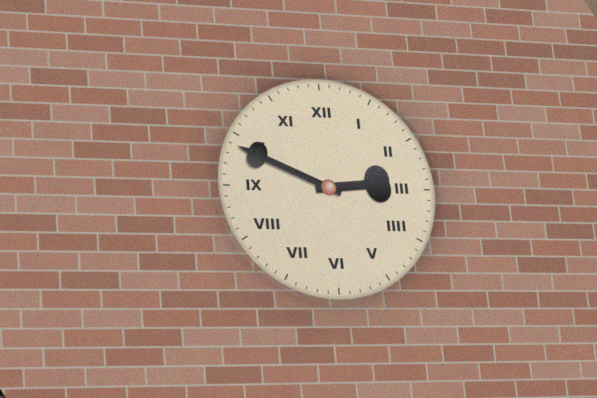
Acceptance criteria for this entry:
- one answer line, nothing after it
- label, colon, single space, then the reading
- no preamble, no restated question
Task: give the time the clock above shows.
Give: 2:49
